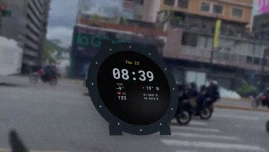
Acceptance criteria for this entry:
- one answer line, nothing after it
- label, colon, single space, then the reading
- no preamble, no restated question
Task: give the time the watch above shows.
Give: 8:39
